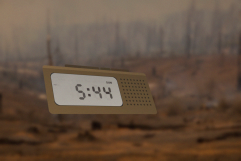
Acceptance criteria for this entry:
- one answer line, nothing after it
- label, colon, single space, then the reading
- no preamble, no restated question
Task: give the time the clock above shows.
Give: 5:44
